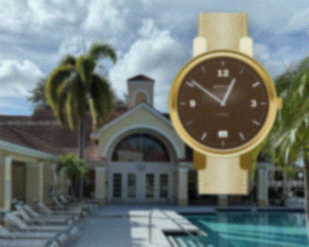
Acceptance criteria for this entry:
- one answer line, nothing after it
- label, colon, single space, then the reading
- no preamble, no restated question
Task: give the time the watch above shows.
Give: 12:51
